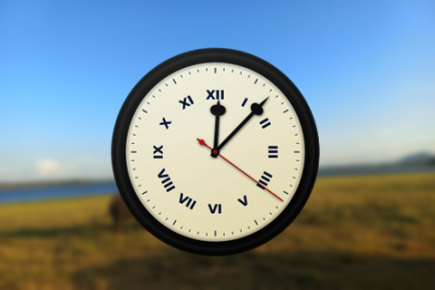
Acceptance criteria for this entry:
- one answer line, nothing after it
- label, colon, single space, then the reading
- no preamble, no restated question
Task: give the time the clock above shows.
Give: 12:07:21
